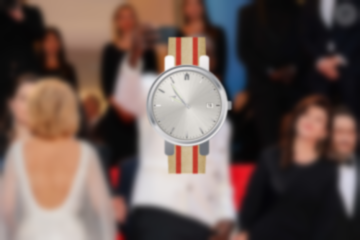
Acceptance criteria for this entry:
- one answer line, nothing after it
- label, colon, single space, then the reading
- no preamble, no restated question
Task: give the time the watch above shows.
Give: 9:54
